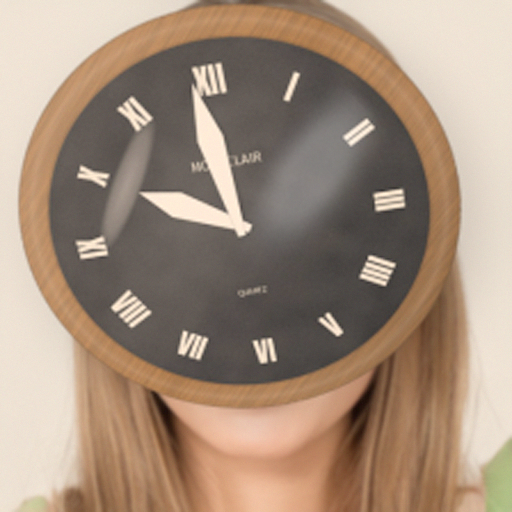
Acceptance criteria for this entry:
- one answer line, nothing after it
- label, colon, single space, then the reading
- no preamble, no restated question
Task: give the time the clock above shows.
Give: 9:59
